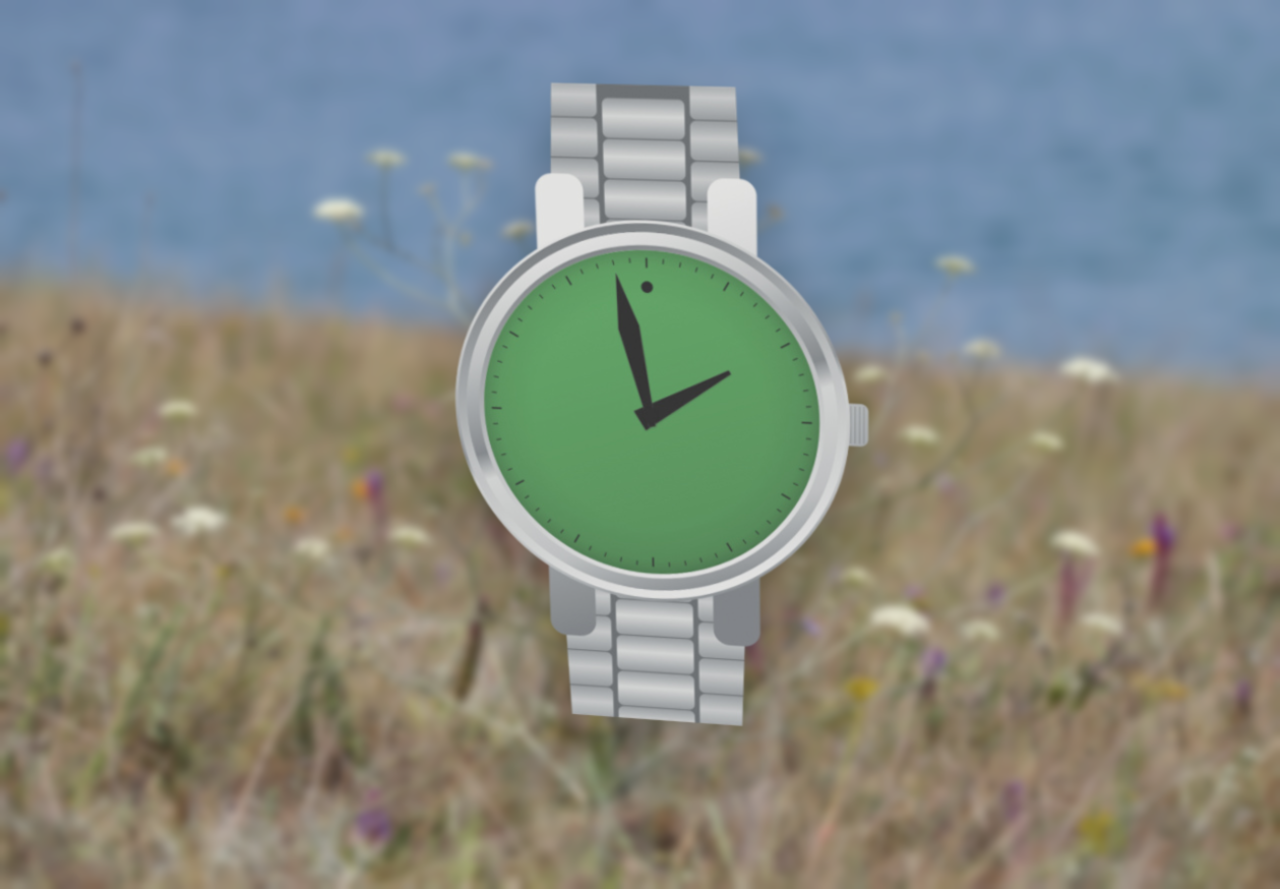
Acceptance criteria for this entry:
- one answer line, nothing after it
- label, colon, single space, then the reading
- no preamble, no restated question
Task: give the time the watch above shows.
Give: 1:58
